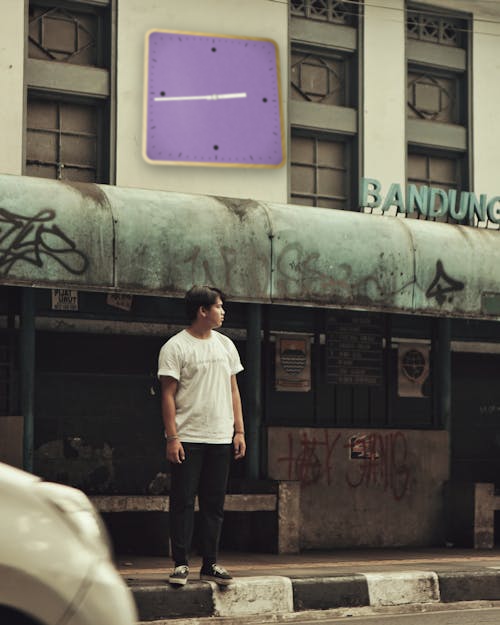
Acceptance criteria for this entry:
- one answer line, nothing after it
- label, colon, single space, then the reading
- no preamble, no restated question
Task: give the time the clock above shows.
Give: 2:44
